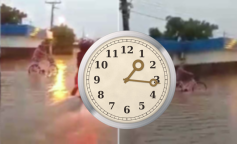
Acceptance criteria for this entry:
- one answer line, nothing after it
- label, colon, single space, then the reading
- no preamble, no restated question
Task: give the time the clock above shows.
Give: 1:16
